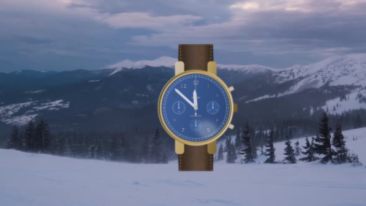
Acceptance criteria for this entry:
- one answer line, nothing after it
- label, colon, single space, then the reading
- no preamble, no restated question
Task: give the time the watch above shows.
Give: 11:52
